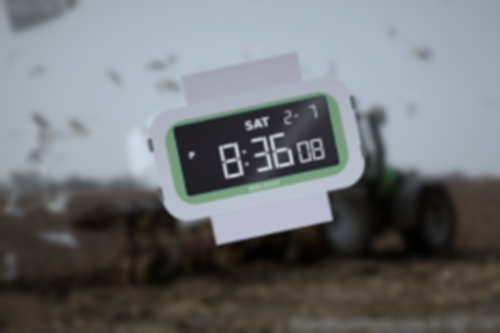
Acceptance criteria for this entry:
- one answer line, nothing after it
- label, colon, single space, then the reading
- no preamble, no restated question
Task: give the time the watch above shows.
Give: 8:36:08
